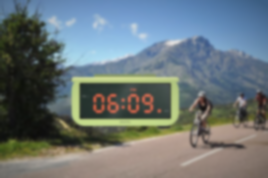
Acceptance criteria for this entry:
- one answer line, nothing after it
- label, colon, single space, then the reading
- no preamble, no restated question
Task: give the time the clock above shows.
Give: 6:09
